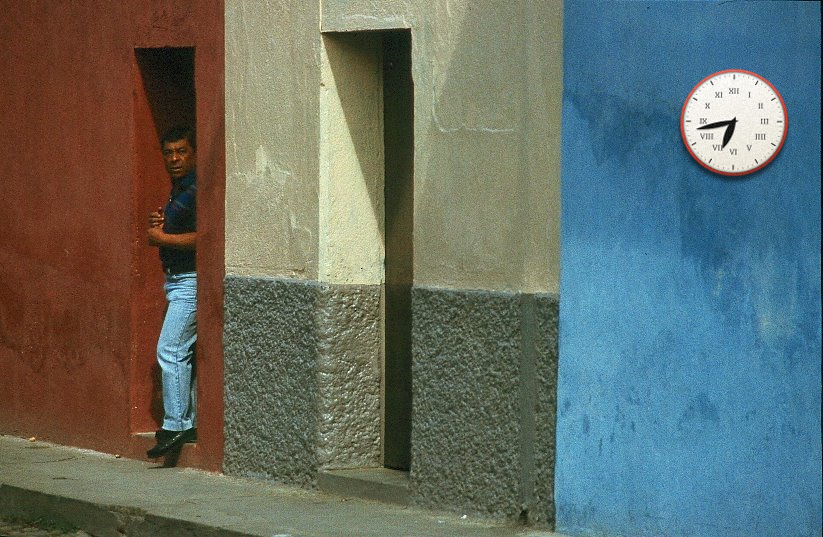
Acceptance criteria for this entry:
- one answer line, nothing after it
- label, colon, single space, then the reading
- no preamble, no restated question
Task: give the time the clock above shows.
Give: 6:43
